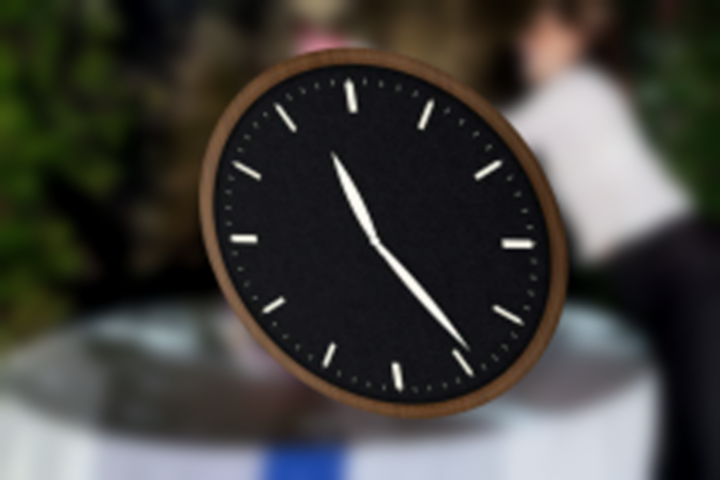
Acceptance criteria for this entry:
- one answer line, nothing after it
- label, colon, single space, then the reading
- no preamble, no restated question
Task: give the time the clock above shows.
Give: 11:24
